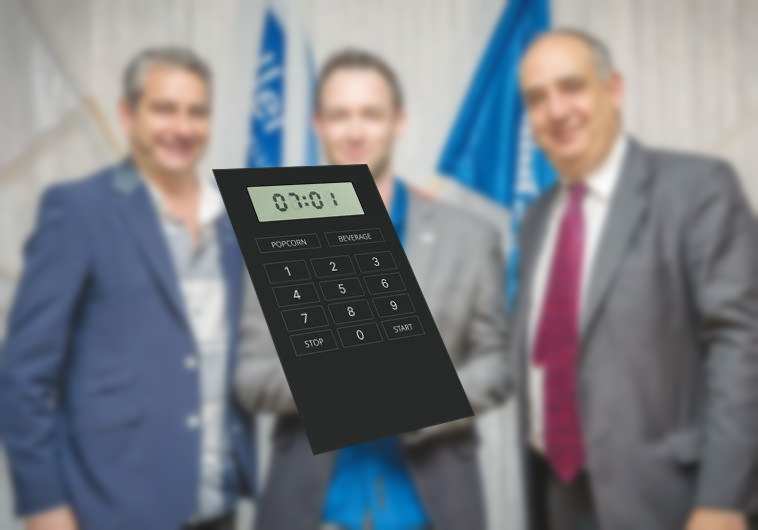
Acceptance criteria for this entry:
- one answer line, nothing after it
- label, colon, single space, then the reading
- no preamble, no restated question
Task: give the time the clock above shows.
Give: 7:01
